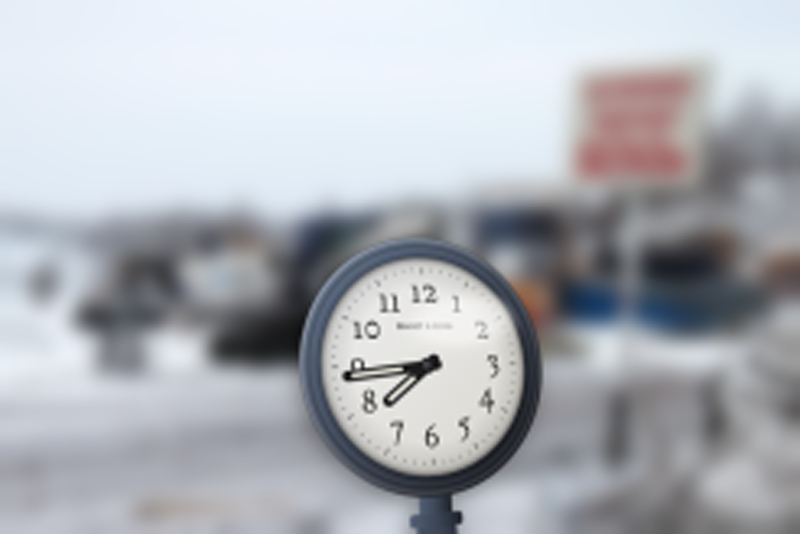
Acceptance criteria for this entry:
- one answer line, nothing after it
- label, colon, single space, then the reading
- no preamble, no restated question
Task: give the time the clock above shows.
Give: 7:44
